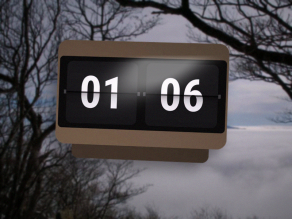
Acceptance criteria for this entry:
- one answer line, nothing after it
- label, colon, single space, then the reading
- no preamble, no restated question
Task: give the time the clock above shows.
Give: 1:06
